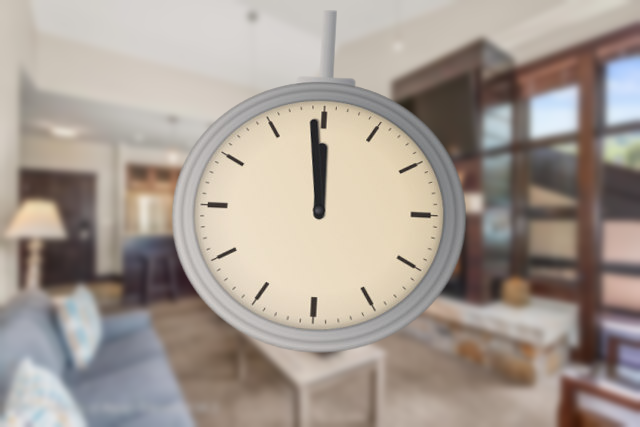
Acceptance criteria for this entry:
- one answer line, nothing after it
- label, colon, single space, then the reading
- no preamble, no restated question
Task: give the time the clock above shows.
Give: 11:59
